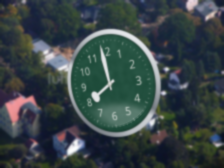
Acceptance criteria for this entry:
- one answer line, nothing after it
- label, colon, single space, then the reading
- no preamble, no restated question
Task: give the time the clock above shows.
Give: 7:59
